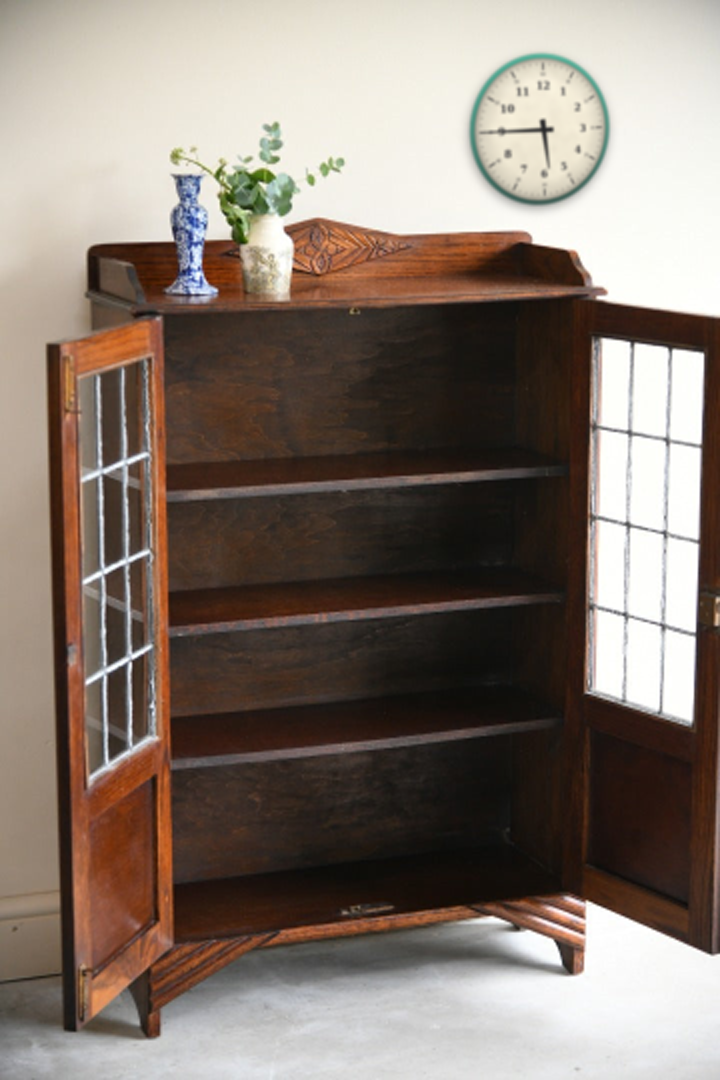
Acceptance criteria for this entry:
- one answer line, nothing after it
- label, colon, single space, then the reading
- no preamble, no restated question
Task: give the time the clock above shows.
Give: 5:45
